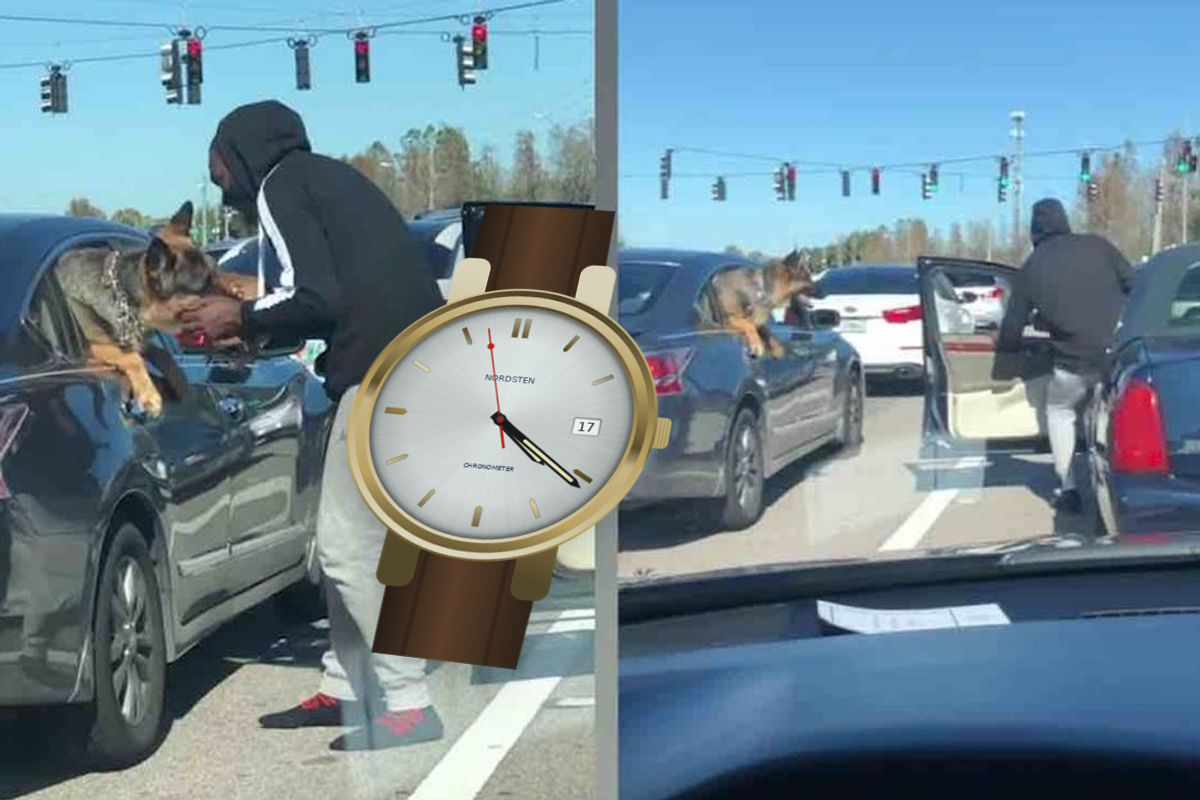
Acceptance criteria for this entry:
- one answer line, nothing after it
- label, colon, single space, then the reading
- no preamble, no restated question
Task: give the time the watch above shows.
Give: 4:20:57
